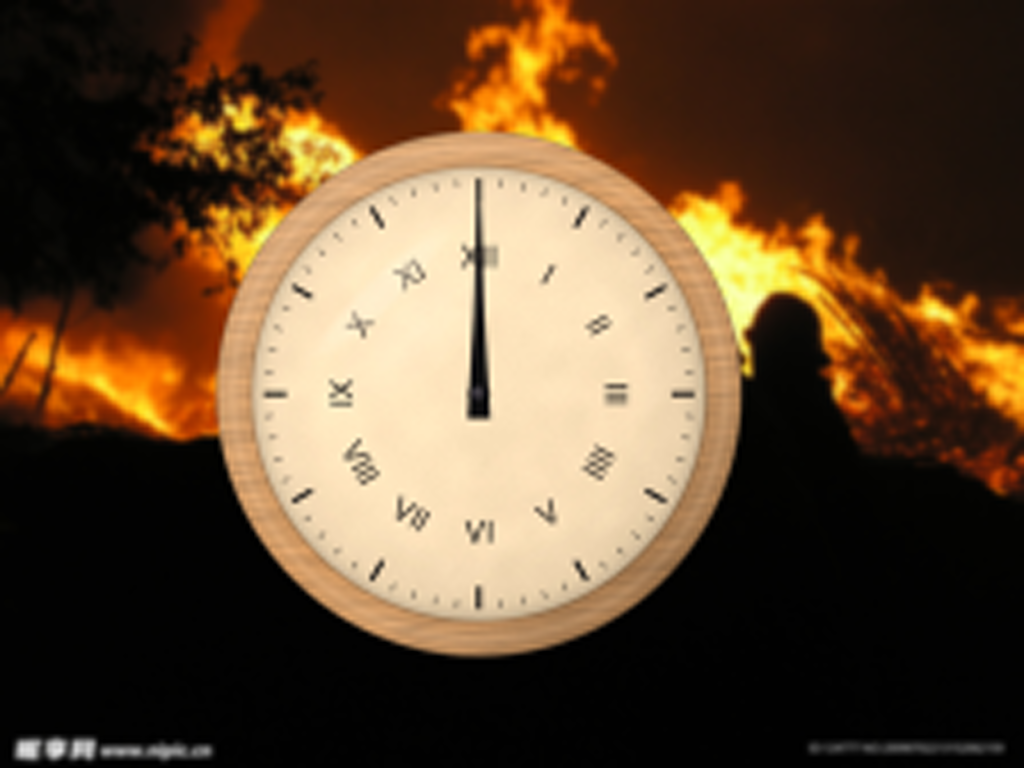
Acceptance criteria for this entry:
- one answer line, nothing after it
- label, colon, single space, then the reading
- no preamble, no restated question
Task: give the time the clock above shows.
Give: 12:00
